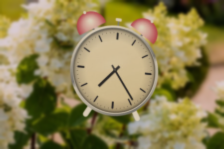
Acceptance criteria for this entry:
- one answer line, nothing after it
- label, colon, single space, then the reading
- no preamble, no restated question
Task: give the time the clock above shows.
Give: 7:24
